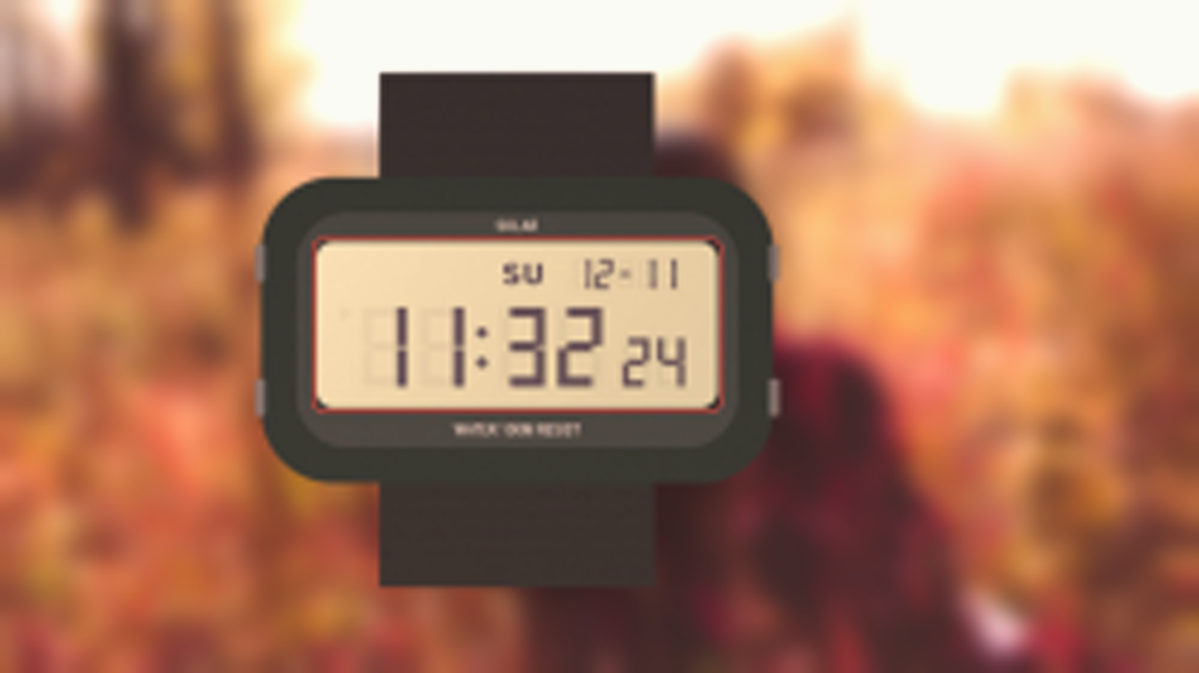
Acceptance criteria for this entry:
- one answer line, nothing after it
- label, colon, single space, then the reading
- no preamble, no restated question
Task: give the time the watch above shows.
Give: 11:32:24
